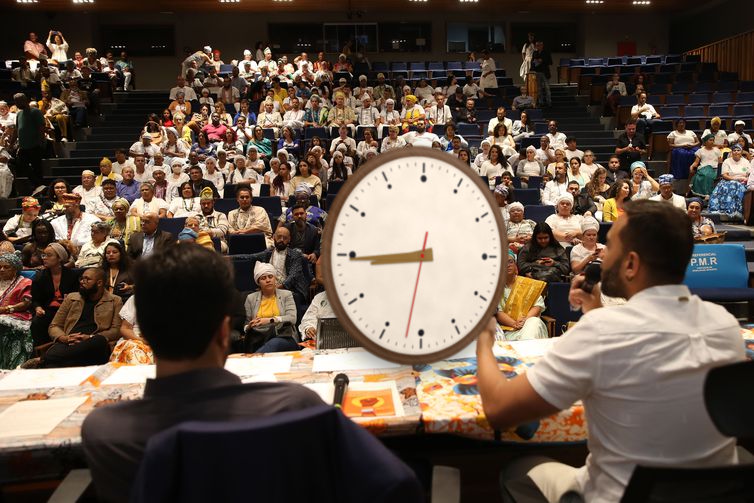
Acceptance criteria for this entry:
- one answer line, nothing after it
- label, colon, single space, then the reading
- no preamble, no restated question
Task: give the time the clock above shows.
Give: 8:44:32
